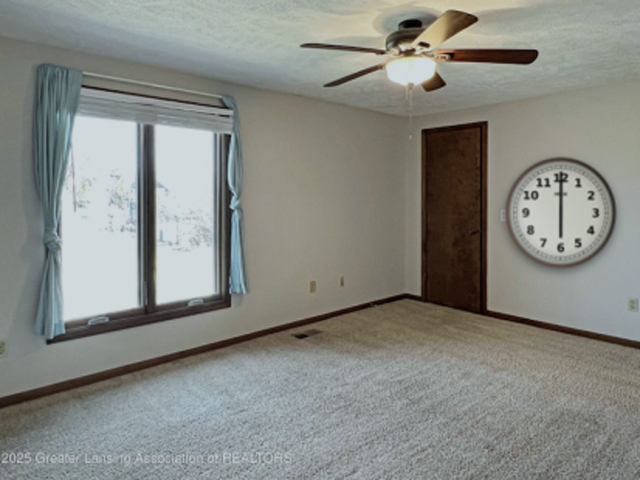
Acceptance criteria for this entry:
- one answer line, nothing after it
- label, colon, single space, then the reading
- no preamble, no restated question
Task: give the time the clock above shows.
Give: 6:00
